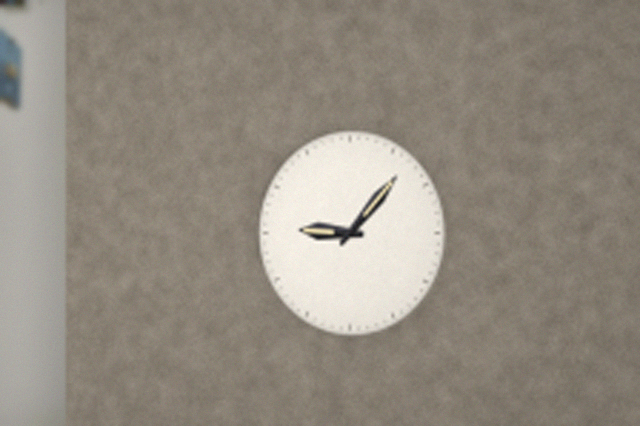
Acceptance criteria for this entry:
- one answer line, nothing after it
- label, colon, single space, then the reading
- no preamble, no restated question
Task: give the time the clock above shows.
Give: 9:07
